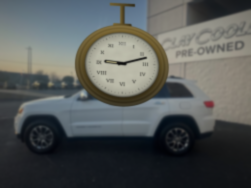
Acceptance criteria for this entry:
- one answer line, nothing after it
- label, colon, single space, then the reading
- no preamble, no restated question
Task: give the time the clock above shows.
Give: 9:12
